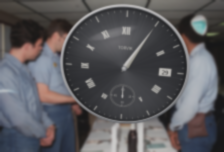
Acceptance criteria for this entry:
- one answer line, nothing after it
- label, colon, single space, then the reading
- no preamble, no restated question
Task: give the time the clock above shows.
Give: 1:05
